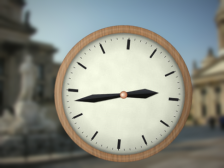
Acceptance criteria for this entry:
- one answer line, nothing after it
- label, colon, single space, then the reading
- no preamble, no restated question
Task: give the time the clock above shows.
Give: 2:43
